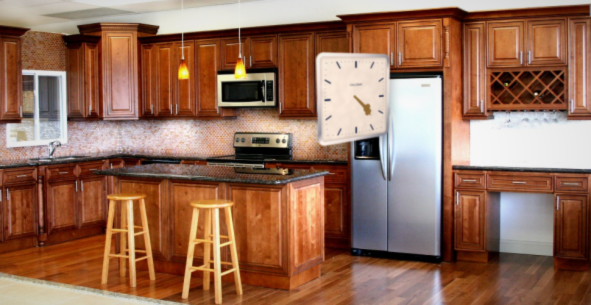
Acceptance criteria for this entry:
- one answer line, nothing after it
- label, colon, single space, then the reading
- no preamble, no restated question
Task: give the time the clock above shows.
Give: 4:23
